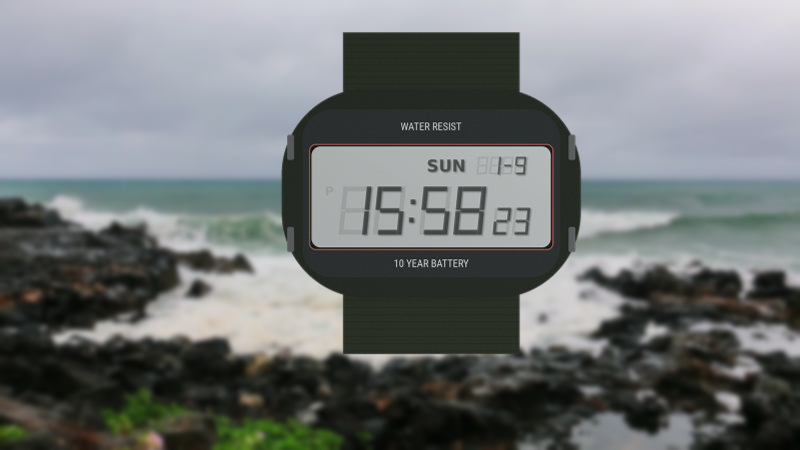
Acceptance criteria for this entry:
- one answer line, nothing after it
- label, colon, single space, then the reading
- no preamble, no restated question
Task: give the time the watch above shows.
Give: 15:58:23
